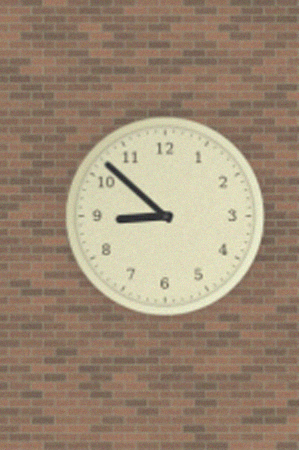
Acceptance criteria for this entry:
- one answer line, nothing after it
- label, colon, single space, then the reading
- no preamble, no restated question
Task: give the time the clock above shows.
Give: 8:52
